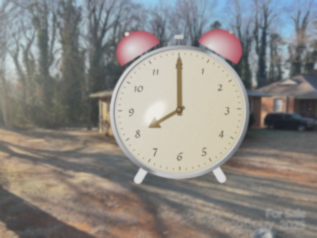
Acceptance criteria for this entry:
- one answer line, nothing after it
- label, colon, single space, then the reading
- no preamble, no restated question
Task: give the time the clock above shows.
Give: 8:00
